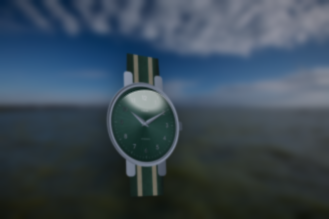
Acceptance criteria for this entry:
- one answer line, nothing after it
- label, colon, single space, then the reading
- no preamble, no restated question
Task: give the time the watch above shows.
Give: 10:10
